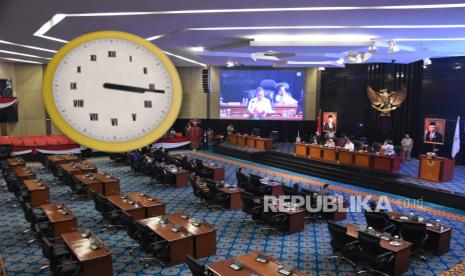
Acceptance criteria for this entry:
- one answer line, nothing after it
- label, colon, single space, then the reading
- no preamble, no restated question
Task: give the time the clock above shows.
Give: 3:16
